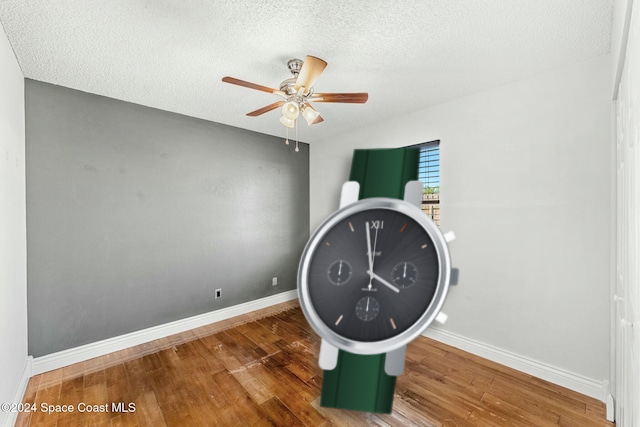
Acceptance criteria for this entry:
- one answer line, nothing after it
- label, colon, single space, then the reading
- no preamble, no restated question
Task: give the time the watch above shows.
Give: 3:58
